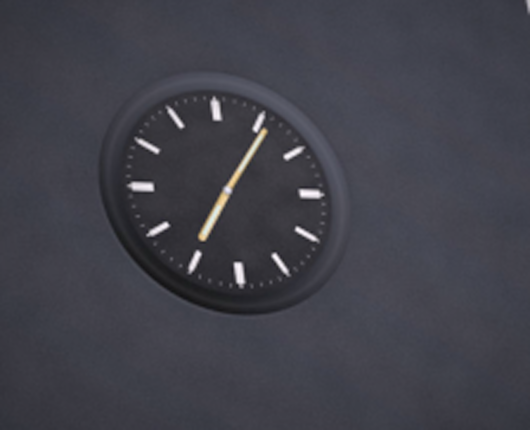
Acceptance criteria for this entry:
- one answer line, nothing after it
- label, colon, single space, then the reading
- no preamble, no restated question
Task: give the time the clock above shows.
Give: 7:06
